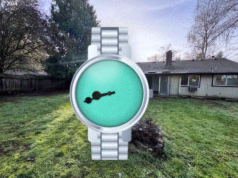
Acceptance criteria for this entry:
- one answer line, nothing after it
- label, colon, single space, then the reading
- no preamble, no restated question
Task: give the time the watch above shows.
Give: 8:42
